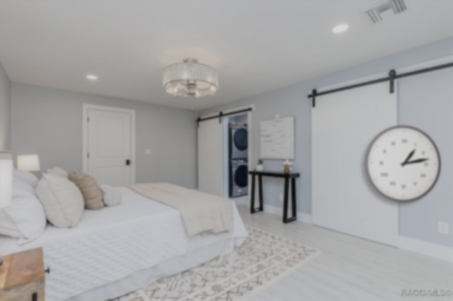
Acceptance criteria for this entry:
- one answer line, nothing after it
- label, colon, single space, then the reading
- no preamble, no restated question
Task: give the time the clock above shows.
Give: 1:13
